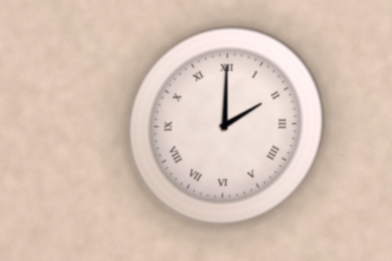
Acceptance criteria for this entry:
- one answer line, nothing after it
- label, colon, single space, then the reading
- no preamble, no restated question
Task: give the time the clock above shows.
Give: 2:00
